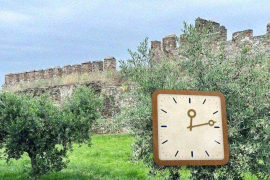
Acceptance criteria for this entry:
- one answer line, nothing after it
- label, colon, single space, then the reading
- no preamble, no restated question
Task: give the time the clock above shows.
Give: 12:13
